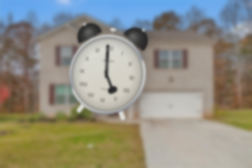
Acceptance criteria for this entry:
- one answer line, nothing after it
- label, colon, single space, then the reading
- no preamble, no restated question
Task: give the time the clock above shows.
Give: 4:59
